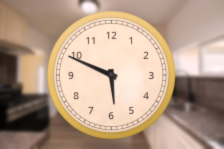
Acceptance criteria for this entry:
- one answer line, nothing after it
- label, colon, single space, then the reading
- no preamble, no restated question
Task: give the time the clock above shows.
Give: 5:49
